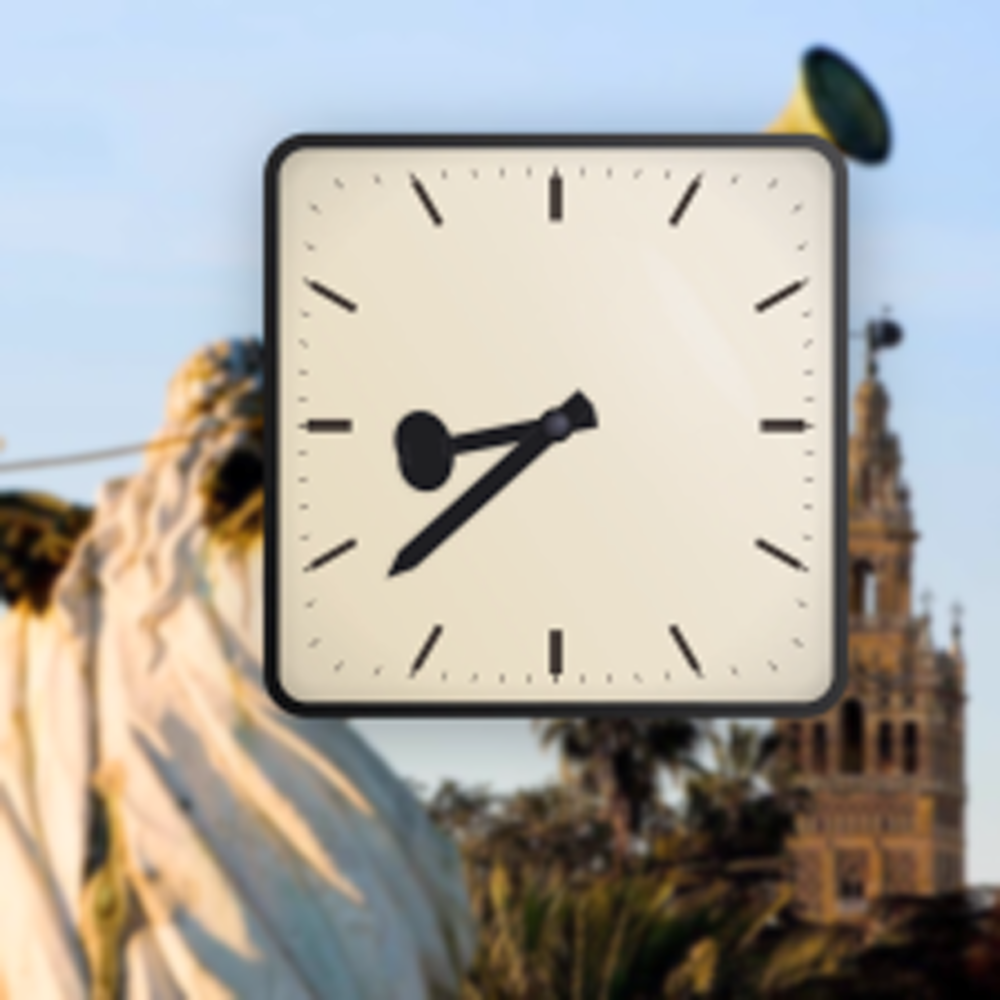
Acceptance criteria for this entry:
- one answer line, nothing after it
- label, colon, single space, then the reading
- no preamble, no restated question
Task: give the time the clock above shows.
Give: 8:38
